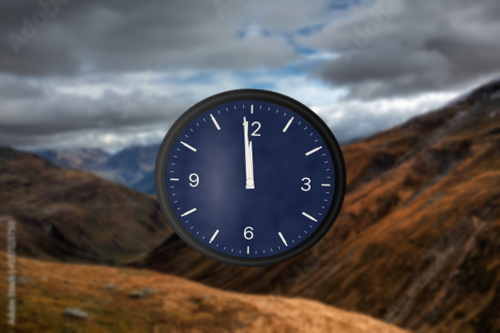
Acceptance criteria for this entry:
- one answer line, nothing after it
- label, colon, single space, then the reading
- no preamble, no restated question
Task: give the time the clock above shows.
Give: 11:59
